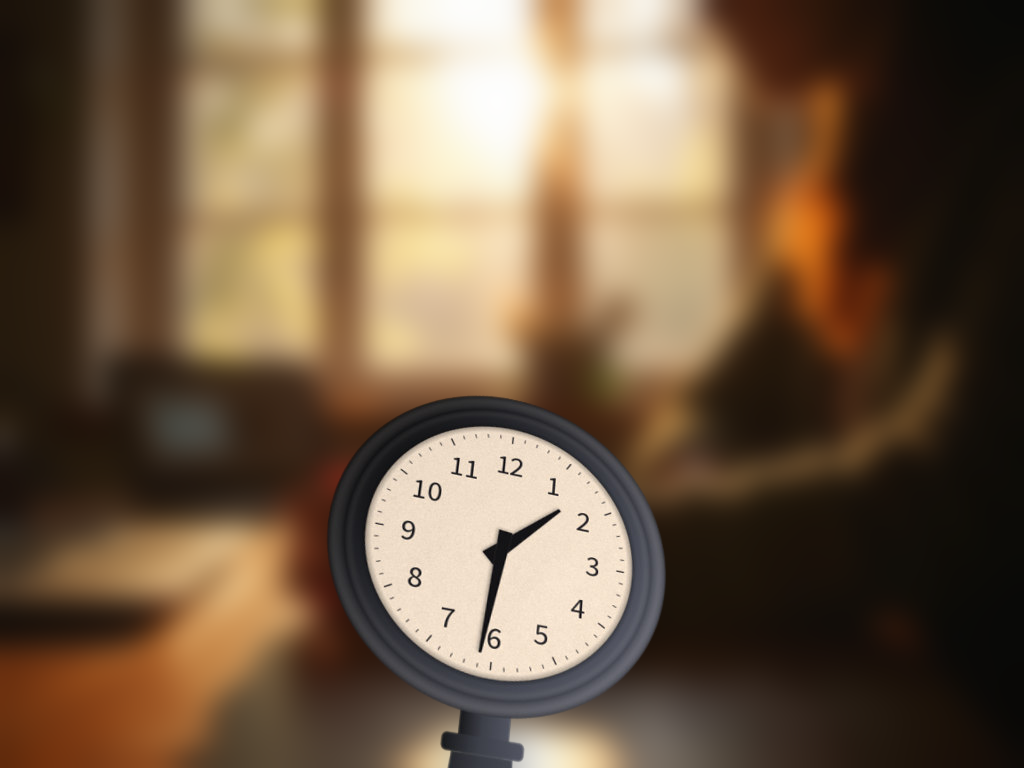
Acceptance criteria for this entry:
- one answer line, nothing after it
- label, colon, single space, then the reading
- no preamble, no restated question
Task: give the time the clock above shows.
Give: 1:31
